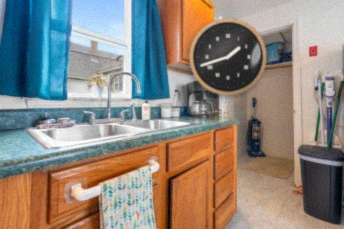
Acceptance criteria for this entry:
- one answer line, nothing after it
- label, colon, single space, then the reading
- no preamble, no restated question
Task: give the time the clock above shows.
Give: 1:42
